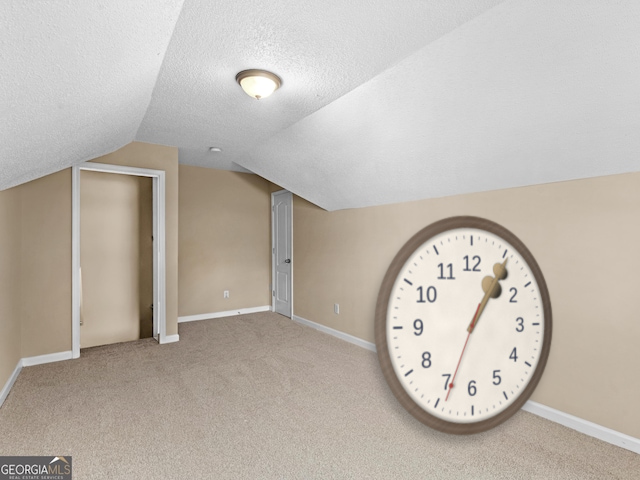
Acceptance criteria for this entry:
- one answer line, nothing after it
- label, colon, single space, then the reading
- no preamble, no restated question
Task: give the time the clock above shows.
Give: 1:05:34
